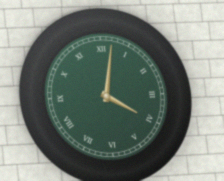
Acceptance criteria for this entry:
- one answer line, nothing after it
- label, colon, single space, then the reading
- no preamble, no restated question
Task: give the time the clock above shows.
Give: 4:02
